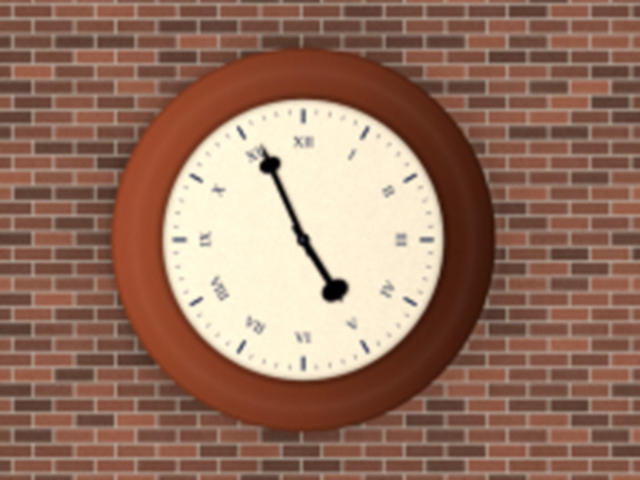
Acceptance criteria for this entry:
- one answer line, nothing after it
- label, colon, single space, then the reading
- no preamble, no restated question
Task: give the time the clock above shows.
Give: 4:56
